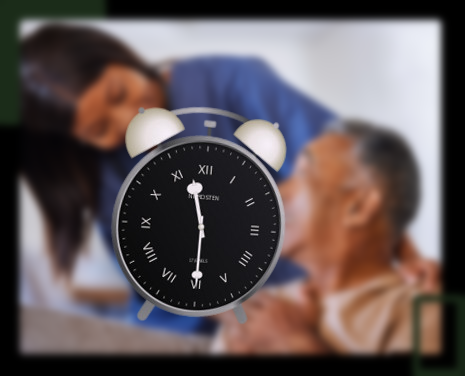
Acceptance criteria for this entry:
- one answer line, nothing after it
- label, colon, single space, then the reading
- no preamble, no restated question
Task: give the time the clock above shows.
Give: 11:30
